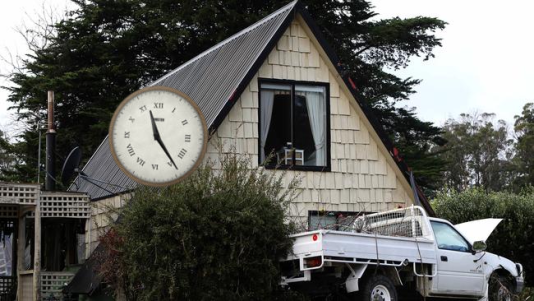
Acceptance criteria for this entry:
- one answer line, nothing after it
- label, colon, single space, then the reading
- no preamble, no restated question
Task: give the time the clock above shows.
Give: 11:24
